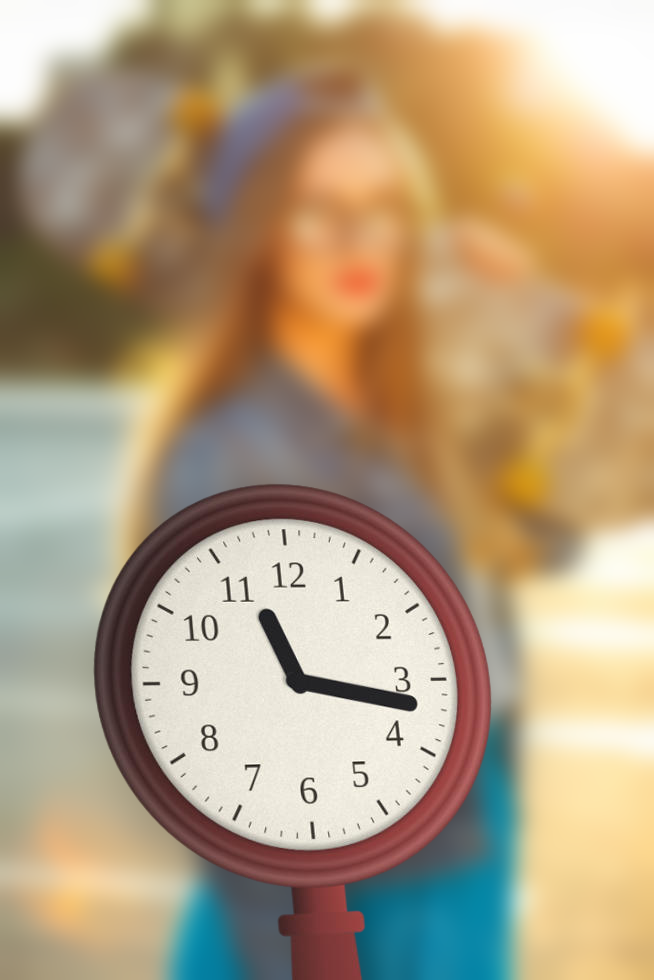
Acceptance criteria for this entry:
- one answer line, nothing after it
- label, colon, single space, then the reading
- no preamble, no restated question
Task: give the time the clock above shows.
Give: 11:17
